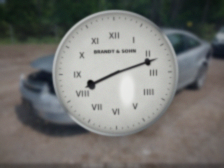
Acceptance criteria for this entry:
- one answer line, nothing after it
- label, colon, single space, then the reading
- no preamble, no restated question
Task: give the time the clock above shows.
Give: 8:12
